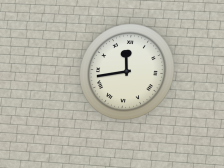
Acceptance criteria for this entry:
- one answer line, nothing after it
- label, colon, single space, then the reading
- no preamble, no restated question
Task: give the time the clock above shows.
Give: 11:43
